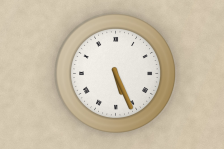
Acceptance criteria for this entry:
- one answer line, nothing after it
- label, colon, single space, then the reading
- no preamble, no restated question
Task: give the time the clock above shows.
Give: 5:26
